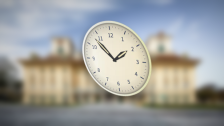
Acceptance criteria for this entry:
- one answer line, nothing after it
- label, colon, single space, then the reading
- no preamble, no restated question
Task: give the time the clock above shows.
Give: 1:53
